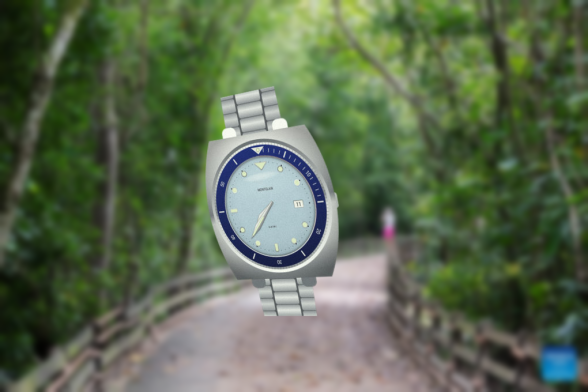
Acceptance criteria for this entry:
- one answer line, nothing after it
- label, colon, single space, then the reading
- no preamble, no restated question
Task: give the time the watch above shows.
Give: 7:37
